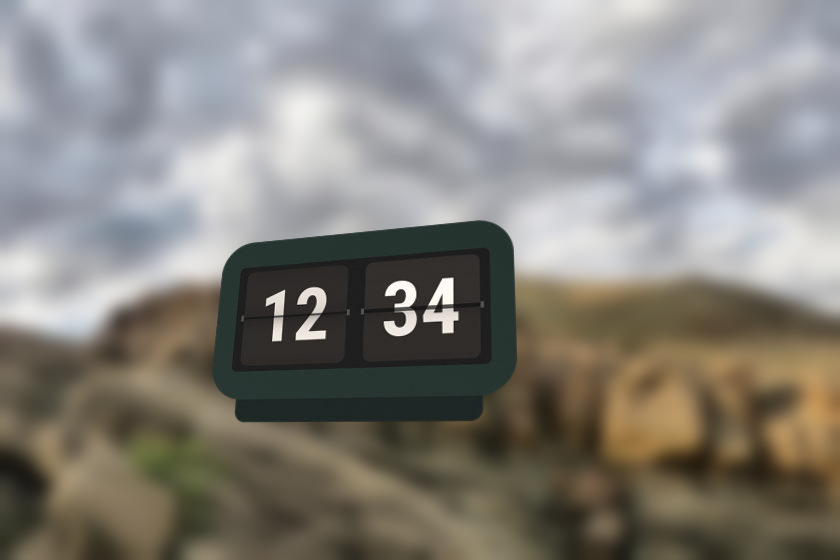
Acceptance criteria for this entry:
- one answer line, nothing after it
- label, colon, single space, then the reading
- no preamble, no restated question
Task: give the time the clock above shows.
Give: 12:34
